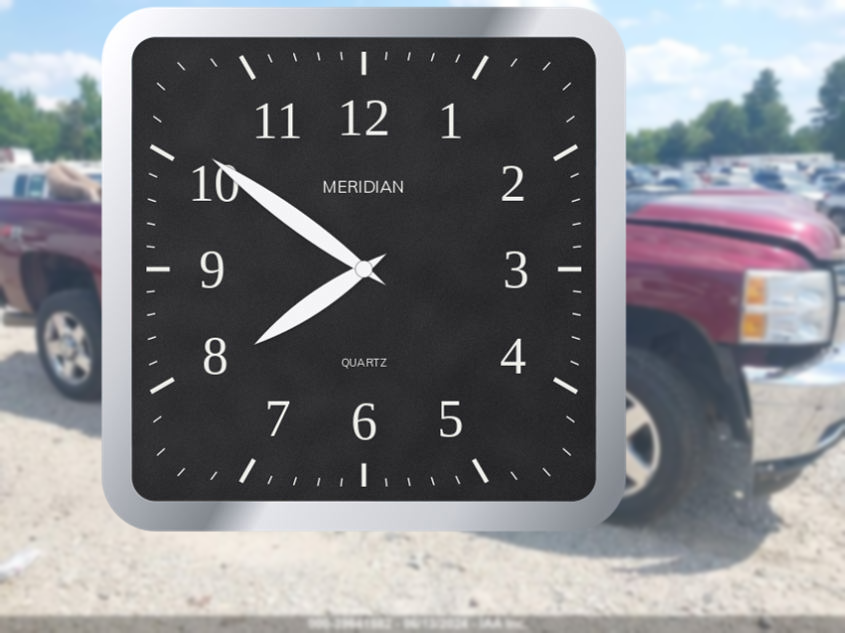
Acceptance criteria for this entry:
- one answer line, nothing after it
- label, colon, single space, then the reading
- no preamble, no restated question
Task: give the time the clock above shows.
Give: 7:51
